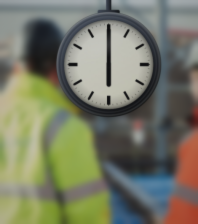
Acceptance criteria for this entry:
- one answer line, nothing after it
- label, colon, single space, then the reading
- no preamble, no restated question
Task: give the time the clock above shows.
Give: 6:00
